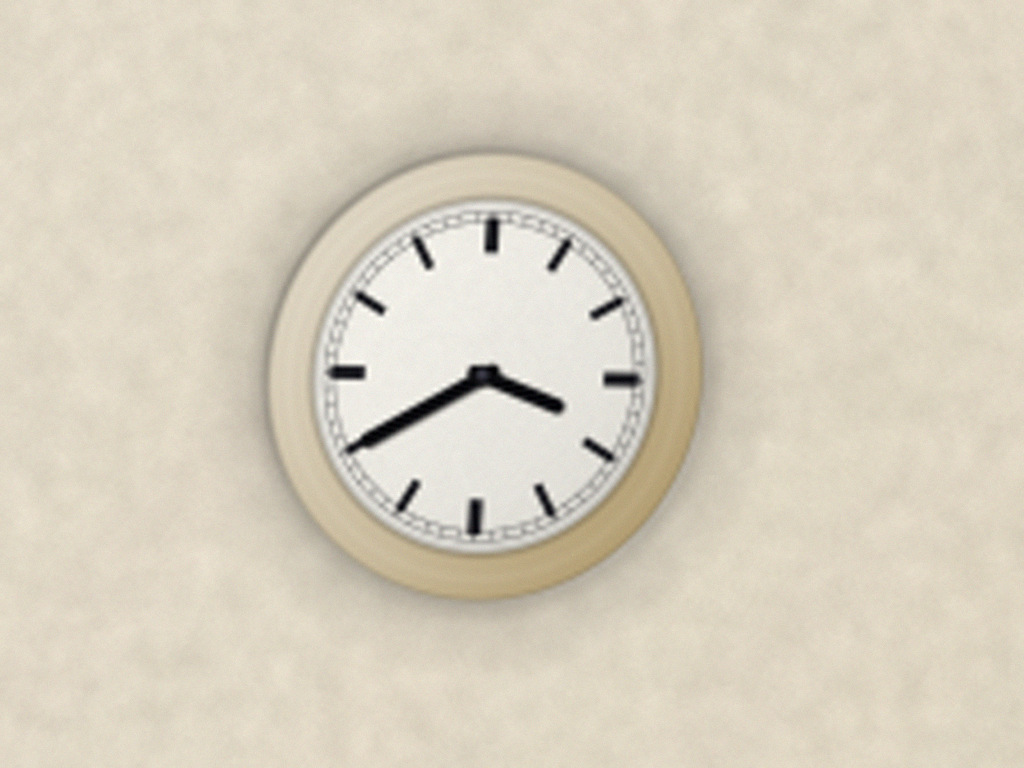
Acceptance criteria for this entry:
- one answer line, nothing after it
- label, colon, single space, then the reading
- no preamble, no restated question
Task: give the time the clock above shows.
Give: 3:40
